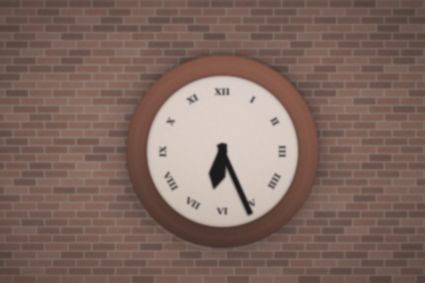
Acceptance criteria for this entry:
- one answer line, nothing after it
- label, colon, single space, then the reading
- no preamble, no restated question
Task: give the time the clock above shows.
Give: 6:26
